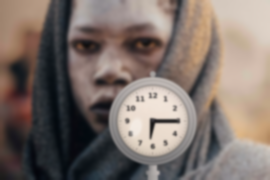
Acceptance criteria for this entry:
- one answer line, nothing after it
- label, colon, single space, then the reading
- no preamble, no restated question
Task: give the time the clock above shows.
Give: 6:15
